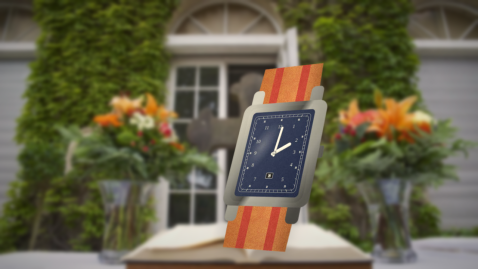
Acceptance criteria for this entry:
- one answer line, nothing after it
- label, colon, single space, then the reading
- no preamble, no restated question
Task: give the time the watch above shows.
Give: 2:01
